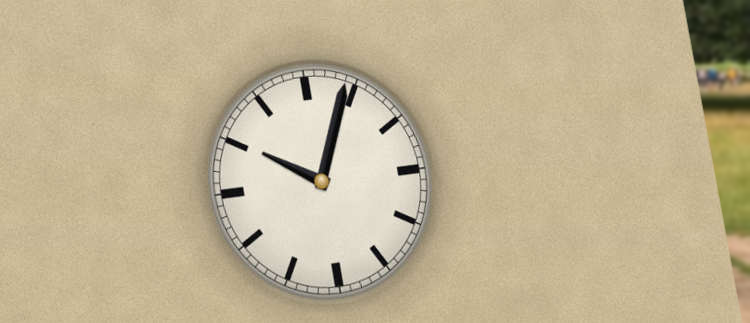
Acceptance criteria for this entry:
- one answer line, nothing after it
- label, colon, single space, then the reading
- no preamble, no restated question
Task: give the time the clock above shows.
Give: 10:04
